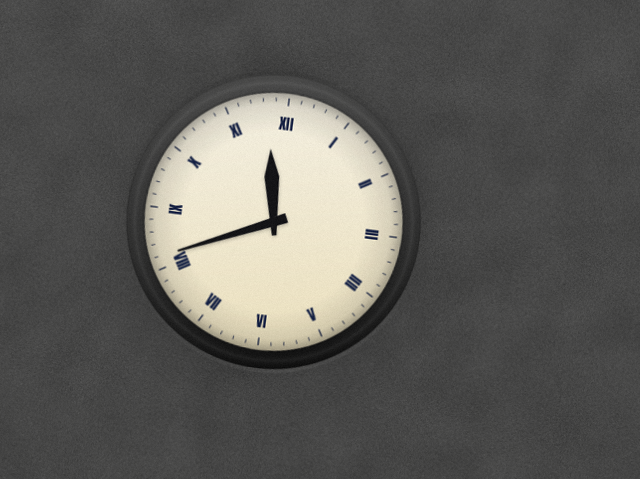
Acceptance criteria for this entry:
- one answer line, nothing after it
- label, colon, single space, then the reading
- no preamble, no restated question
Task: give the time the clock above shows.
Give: 11:41
